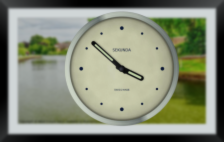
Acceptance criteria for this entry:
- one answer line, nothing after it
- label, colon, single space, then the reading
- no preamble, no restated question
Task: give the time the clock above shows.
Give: 3:52
